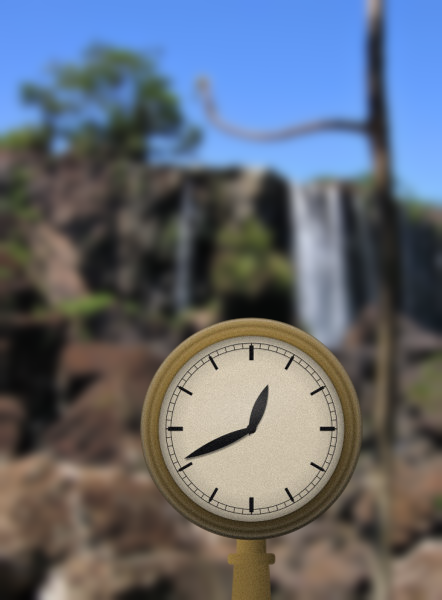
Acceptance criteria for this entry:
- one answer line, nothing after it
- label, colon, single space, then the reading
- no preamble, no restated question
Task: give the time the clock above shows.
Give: 12:41
